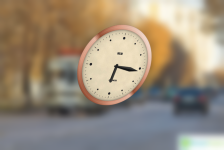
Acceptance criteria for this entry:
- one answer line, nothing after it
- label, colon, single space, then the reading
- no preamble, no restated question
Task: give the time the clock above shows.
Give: 6:16
